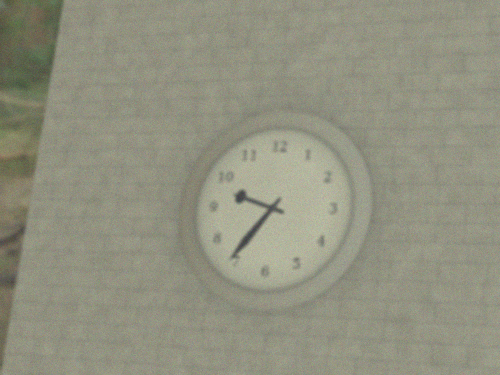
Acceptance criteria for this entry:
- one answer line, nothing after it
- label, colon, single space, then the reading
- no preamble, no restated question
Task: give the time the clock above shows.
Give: 9:36
